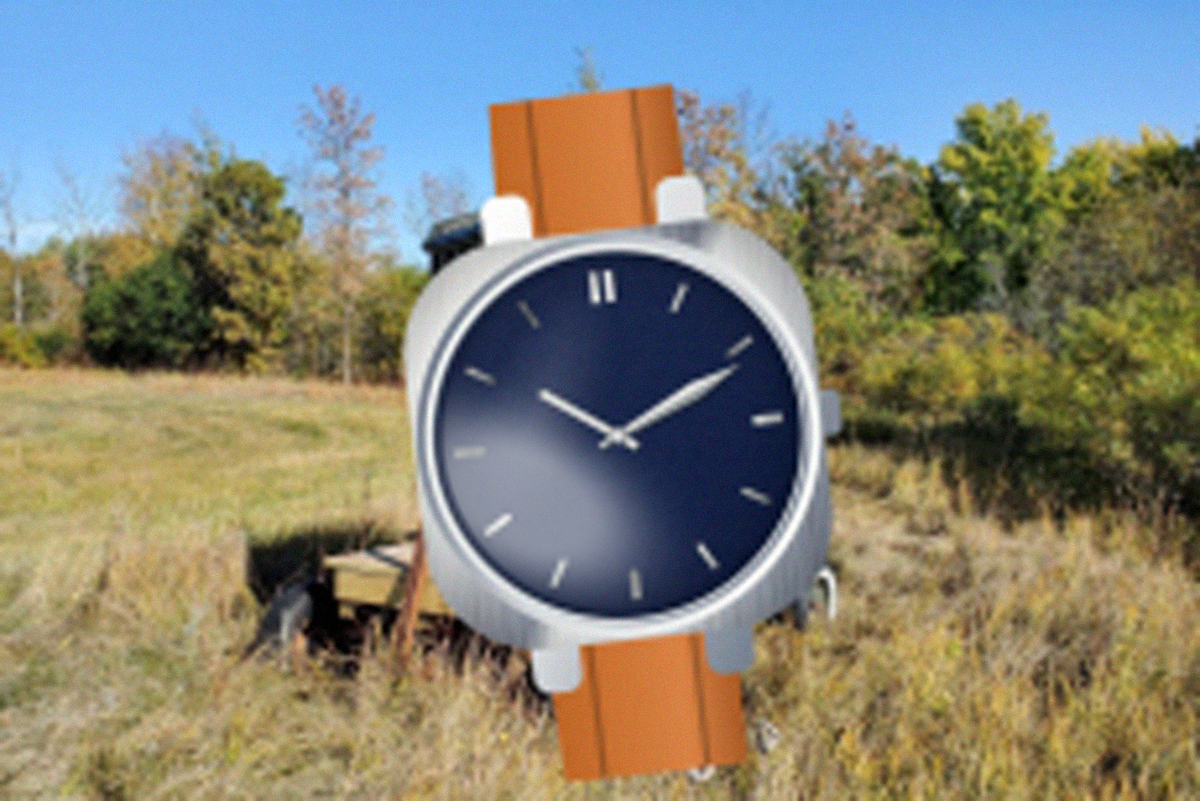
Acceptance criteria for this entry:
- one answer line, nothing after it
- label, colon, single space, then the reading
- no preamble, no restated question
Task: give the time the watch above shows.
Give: 10:11
